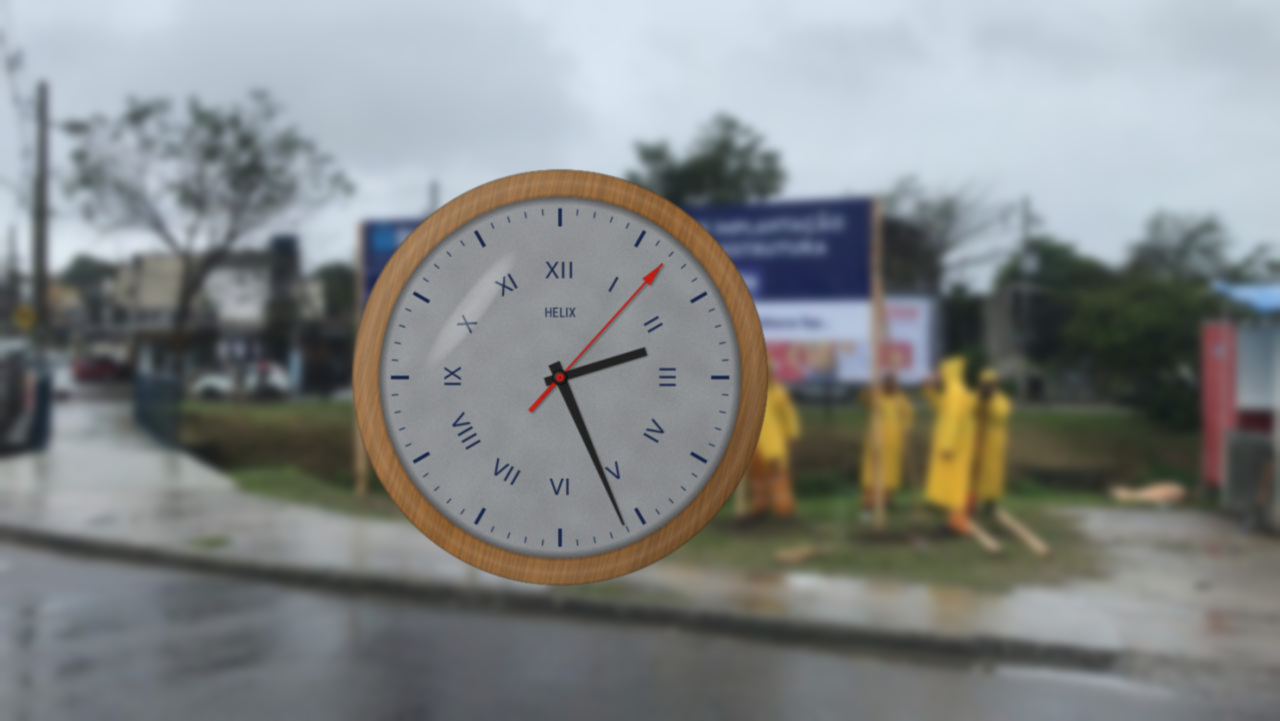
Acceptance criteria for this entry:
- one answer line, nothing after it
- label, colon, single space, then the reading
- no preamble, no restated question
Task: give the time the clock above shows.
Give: 2:26:07
